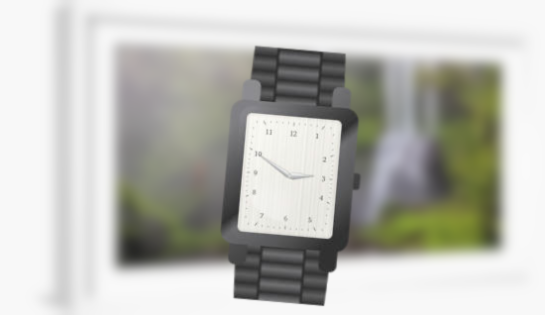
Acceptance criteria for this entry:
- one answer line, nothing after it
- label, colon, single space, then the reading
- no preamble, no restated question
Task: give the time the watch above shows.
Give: 2:50
